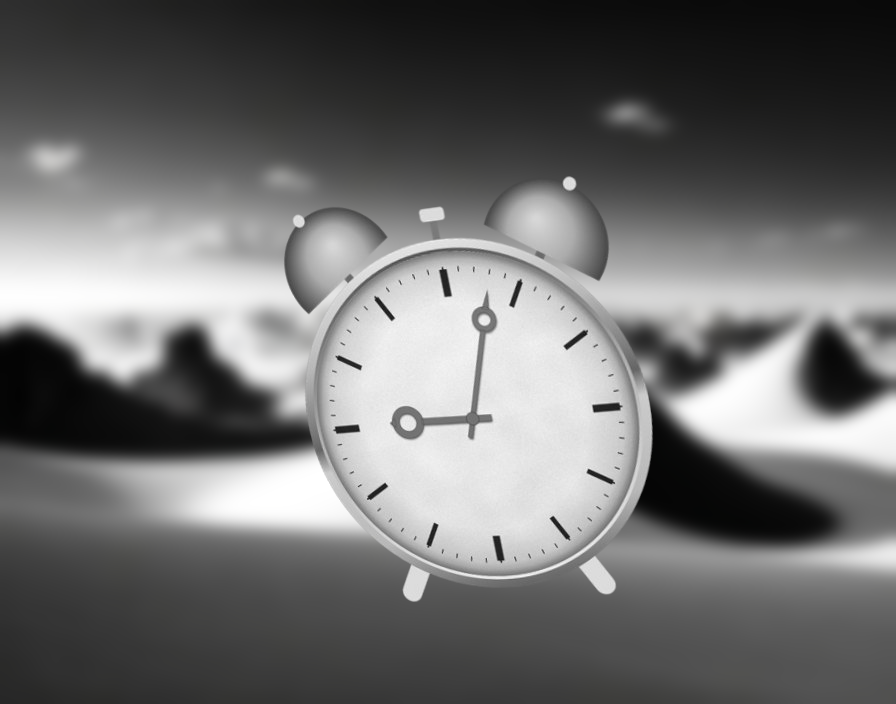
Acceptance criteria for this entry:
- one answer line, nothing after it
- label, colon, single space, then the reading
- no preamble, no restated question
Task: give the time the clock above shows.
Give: 9:03
